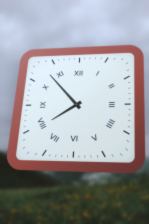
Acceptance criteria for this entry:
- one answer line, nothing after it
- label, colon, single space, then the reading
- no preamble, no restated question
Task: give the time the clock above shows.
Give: 7:53
